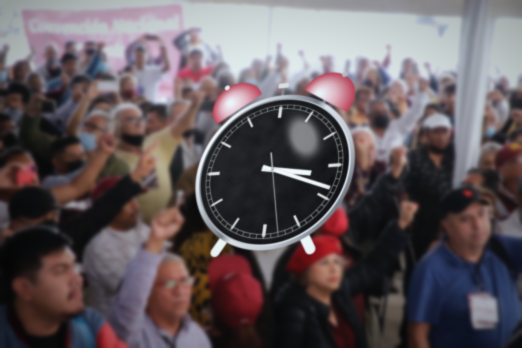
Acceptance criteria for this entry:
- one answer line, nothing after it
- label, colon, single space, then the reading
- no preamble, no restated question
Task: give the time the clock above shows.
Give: 3:18:28
